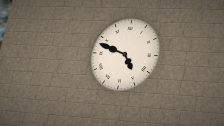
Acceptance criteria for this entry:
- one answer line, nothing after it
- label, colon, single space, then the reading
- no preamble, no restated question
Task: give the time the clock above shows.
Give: 4:48
